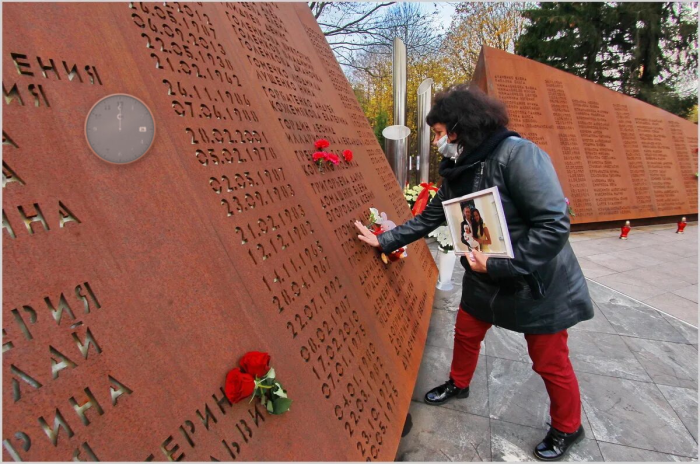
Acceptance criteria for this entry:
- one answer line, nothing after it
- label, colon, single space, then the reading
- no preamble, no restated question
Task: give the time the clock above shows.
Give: 12:00
